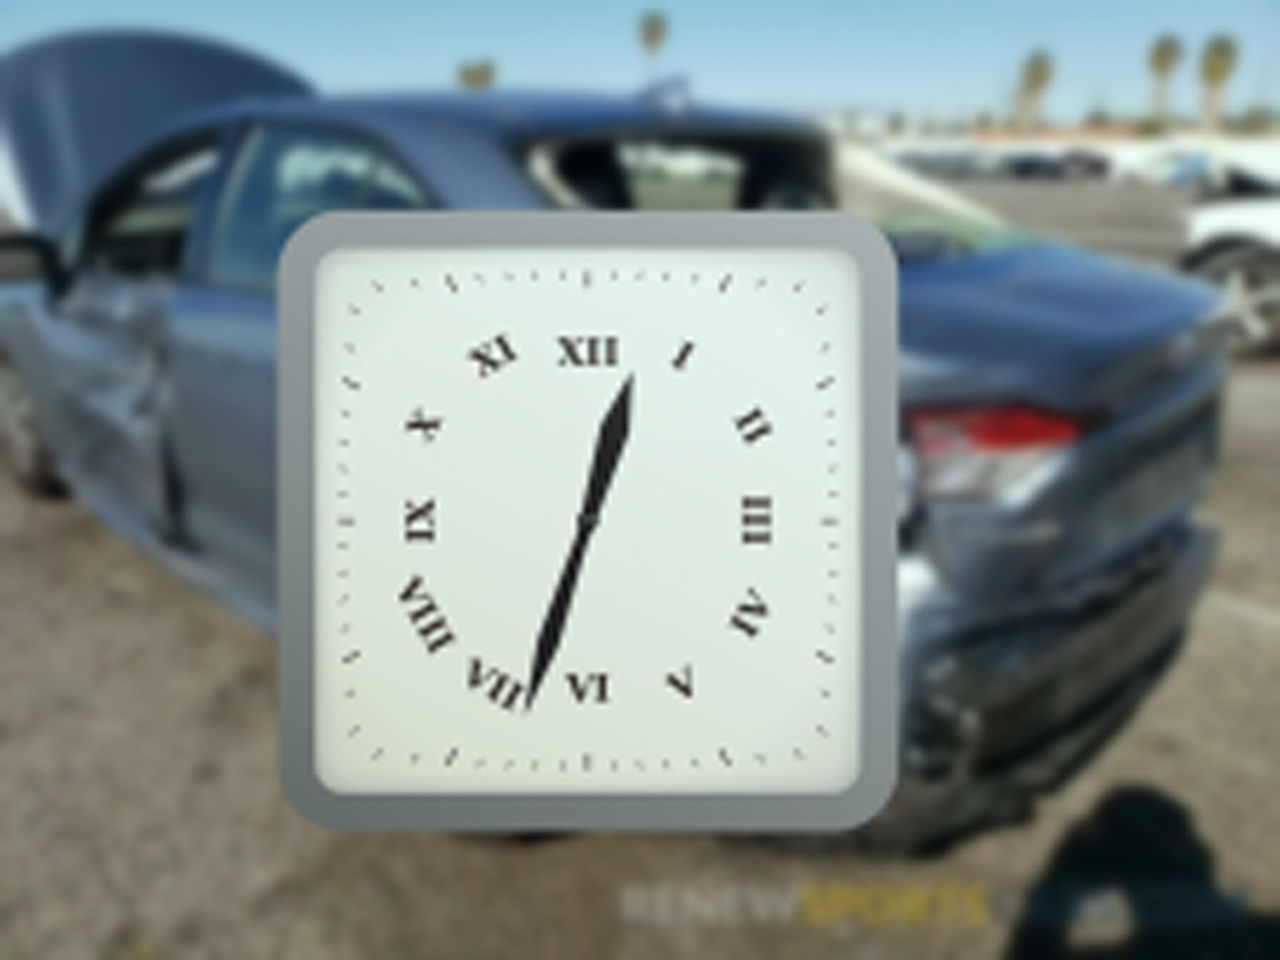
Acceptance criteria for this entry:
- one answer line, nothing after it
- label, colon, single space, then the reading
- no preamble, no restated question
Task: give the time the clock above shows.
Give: 12:33
